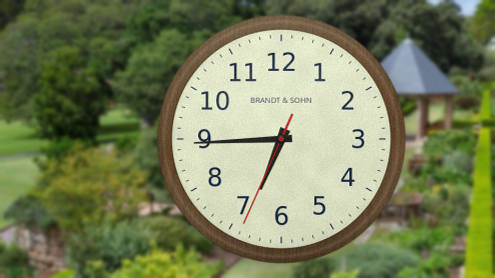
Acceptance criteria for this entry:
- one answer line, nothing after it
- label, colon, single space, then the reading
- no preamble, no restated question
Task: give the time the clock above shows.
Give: 6:44:34
